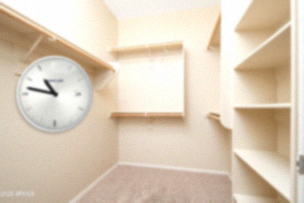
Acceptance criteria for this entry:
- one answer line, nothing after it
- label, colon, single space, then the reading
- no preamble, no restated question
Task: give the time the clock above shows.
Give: 10:47
